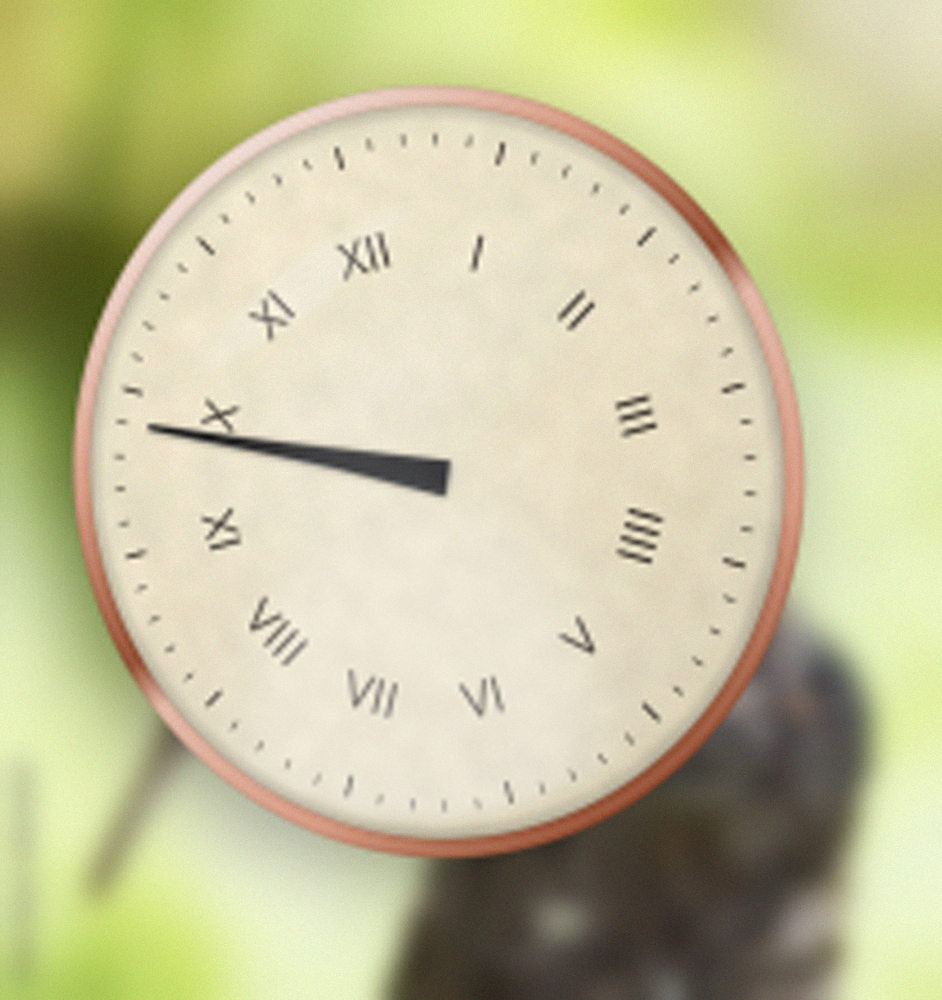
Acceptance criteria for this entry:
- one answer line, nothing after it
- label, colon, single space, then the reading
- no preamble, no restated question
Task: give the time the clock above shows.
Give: 9:49
